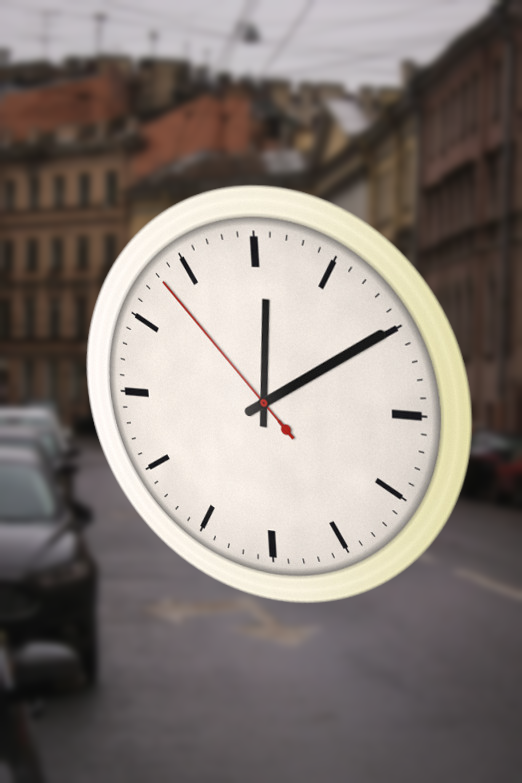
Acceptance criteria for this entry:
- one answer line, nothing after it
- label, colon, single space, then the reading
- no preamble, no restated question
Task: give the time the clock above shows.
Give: 12:09:53
